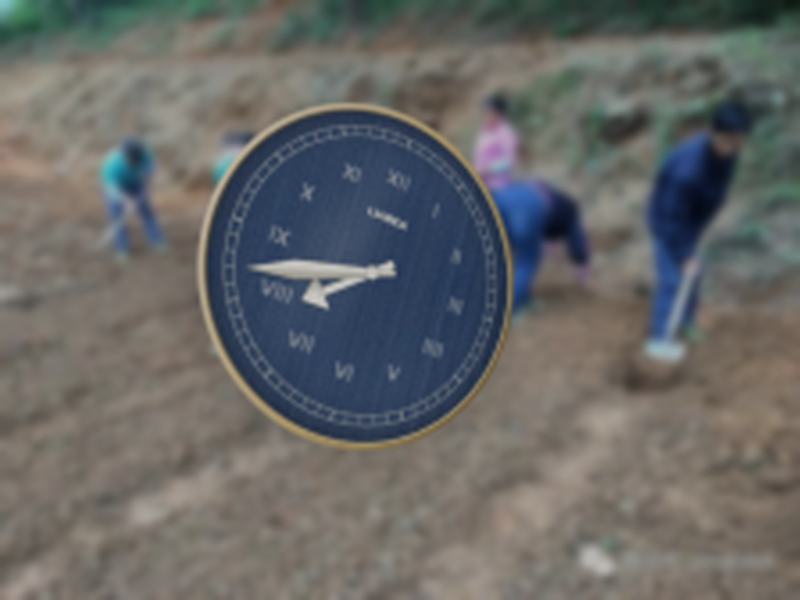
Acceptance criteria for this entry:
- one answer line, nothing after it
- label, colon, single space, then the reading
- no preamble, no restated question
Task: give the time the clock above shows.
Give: 7:42
